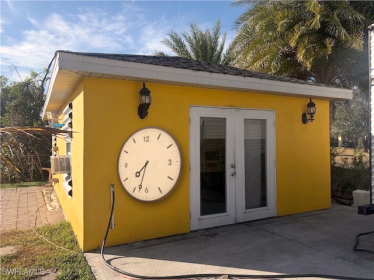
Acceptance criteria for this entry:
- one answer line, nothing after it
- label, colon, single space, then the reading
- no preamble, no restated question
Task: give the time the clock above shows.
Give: 7:33
